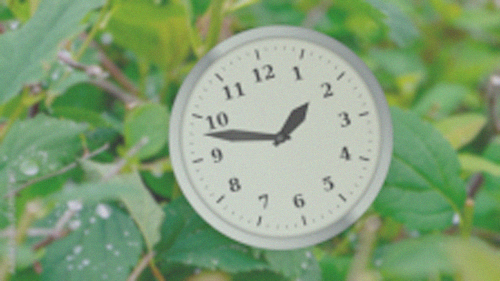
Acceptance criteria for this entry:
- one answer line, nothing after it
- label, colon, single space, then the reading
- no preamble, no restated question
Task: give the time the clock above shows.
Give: 1:48
